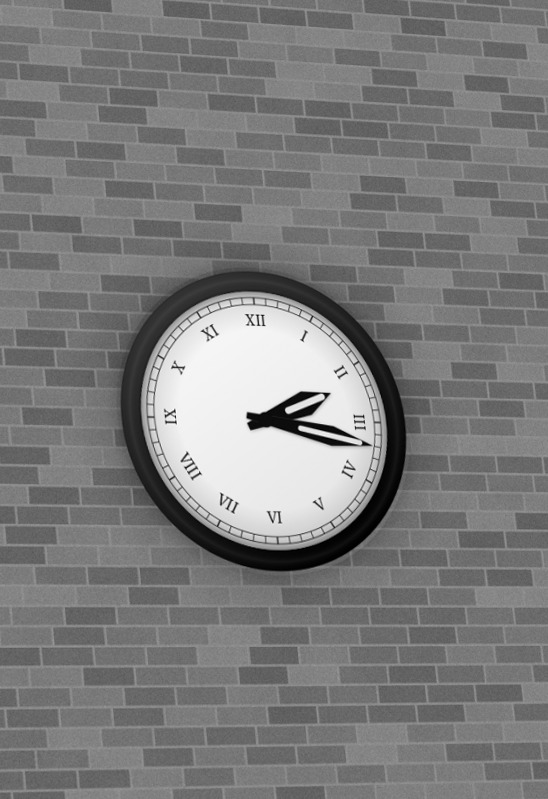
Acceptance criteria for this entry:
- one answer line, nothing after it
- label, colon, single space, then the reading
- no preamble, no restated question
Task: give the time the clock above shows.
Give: 2:17
